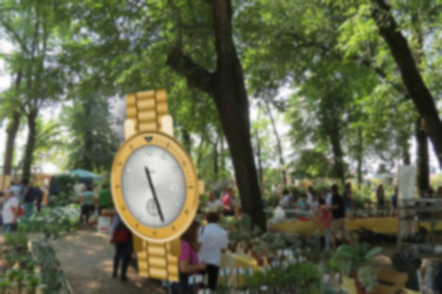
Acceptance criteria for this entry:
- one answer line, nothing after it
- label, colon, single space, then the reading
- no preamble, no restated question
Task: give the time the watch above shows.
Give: 11:27
